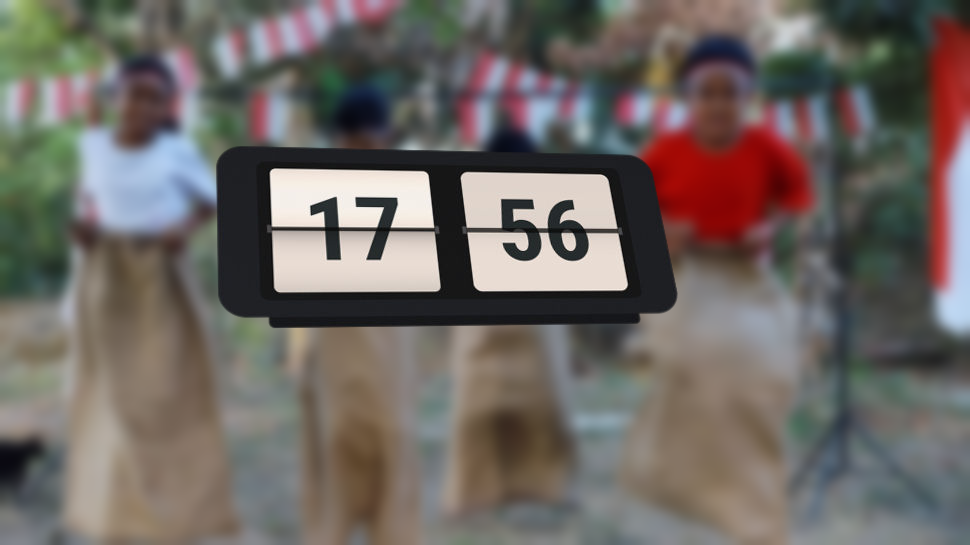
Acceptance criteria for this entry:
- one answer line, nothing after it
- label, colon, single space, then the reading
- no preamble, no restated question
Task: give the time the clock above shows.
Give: 17:56
